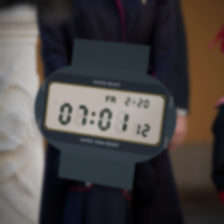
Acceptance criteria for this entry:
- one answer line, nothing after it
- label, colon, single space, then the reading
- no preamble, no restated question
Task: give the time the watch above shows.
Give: 7:01:12
